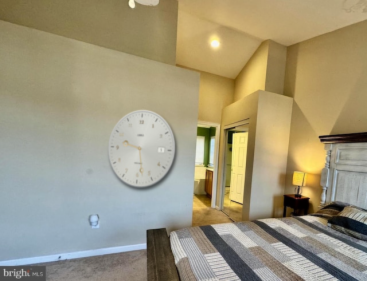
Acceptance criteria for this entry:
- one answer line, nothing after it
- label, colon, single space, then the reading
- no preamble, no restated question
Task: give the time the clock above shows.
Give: 9:28
